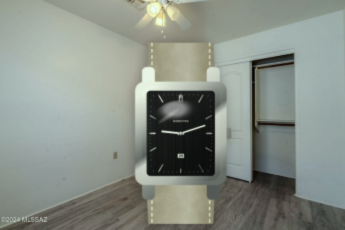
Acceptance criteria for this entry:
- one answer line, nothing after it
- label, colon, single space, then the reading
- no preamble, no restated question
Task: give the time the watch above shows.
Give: 9:12
